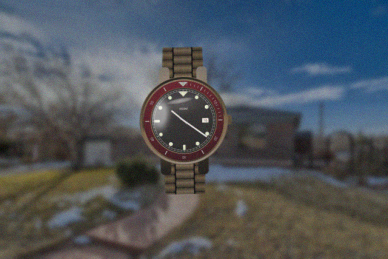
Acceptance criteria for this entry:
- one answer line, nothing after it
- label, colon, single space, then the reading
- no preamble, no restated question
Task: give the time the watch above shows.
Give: 10:21
